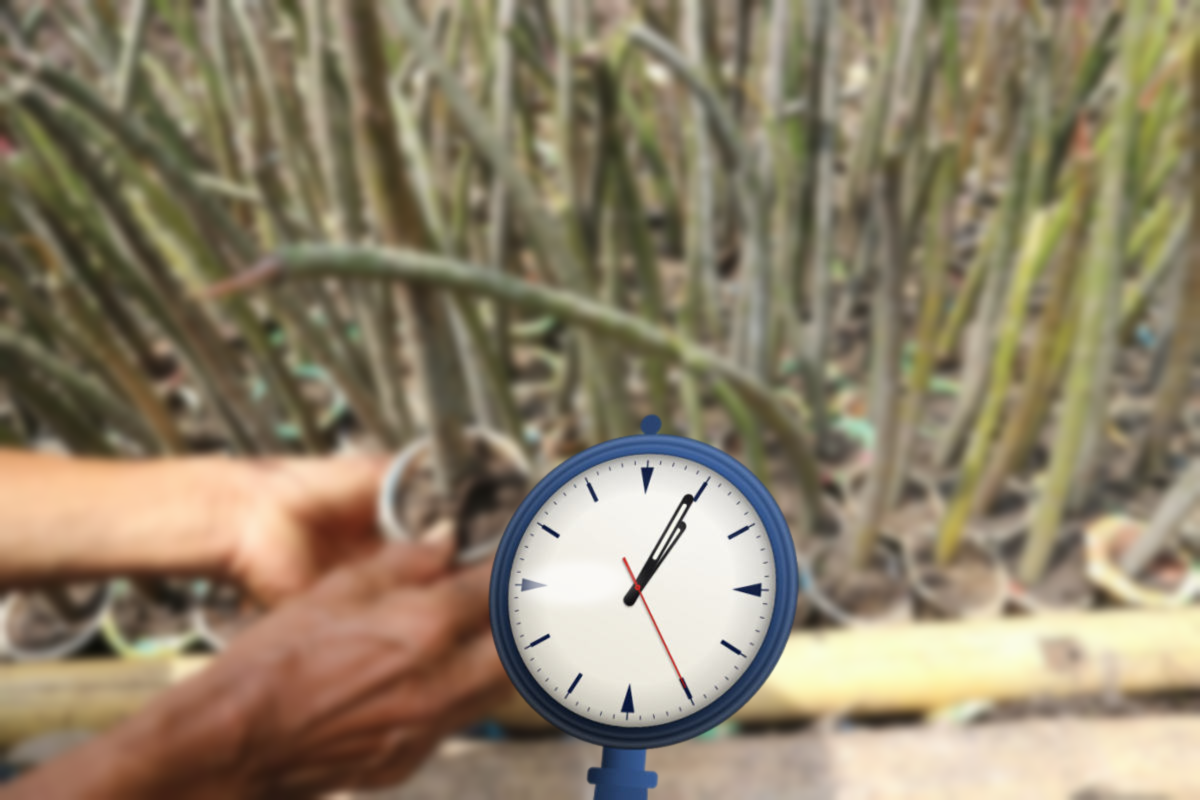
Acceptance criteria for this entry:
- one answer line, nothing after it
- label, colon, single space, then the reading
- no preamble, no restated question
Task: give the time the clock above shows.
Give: 1:04:25
